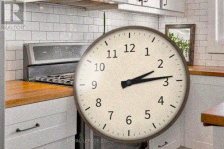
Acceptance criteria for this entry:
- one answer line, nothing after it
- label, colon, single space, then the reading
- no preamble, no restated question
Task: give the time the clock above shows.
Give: 2:14
